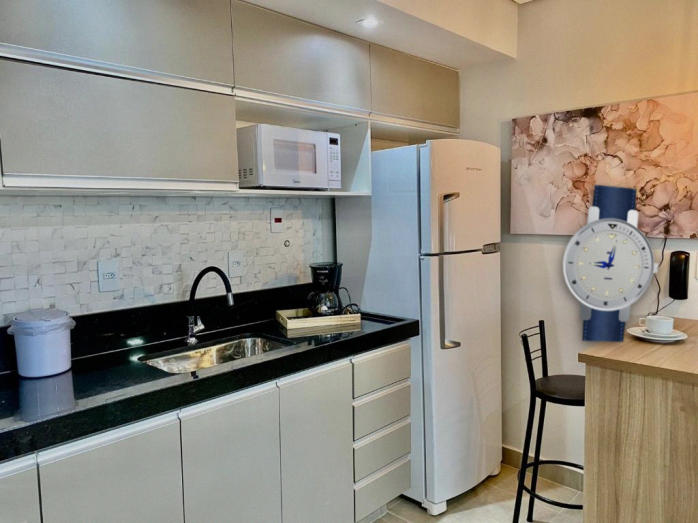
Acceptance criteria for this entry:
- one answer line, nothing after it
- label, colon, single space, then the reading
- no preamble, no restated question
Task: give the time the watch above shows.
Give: 9:02
